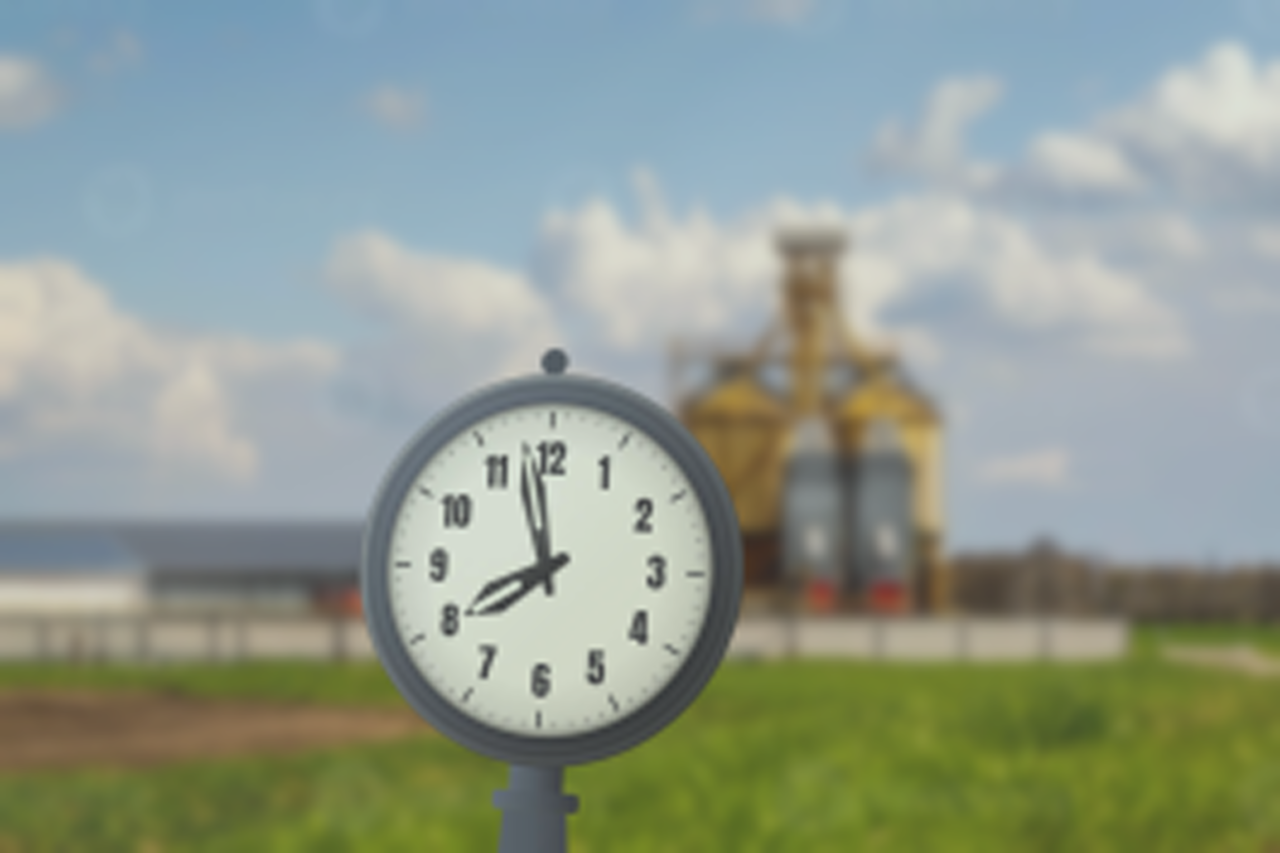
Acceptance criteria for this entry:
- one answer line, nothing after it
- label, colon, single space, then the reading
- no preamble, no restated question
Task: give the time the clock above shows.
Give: 7:58
